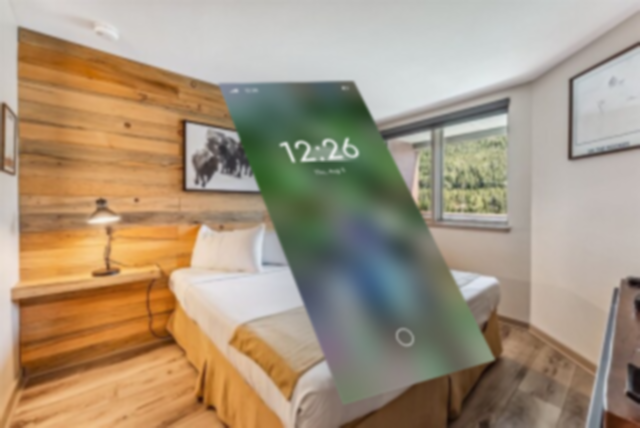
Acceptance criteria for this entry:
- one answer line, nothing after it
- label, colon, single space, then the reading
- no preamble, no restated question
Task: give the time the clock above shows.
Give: 12:26
